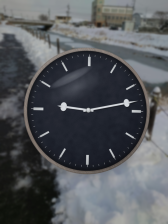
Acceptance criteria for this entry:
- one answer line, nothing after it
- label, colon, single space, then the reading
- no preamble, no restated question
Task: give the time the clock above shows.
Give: 9:13
